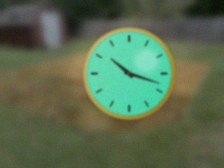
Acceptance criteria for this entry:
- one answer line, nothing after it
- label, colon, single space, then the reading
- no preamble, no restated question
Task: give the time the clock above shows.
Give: 10:18
